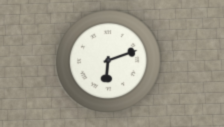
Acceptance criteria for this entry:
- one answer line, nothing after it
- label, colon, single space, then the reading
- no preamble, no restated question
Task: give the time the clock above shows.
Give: 6:12
